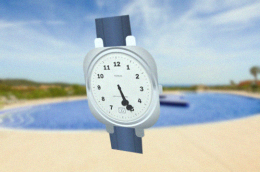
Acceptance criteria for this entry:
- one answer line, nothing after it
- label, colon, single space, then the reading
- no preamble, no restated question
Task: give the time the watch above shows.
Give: 5:26
